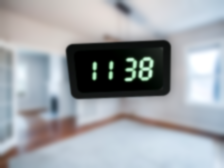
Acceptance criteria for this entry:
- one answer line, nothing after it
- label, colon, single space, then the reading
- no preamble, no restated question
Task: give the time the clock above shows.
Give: 11:38
